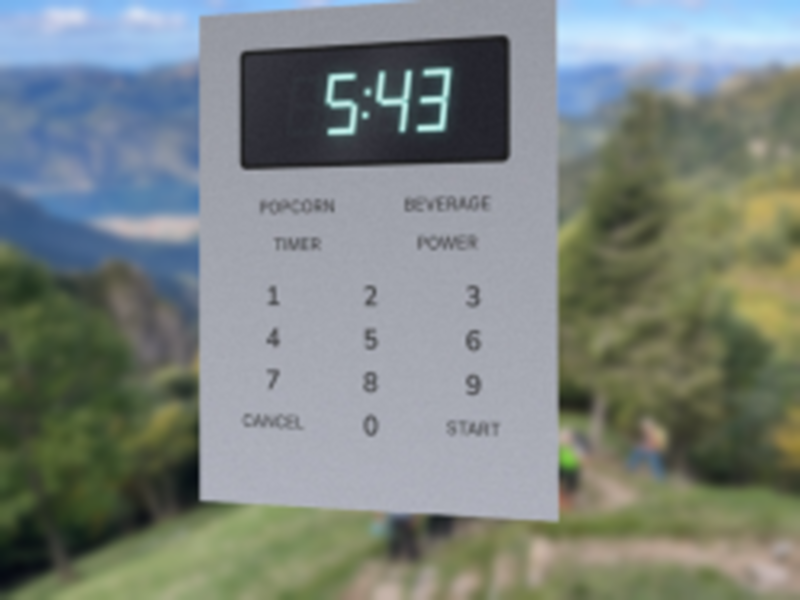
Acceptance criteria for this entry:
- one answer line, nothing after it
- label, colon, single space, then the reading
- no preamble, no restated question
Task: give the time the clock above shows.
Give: 5:43
